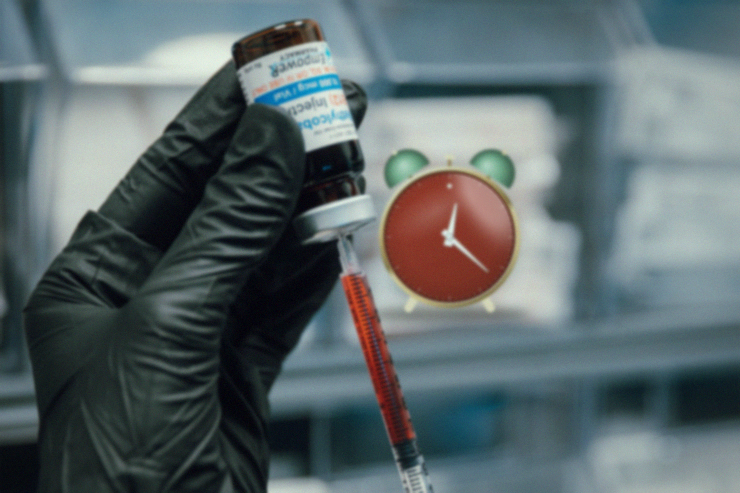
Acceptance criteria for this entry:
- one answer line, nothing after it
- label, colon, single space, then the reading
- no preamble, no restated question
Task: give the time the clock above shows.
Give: 12:22
